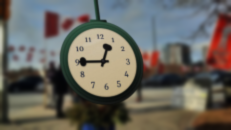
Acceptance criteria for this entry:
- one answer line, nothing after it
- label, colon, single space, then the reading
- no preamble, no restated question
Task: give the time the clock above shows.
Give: 12:45
